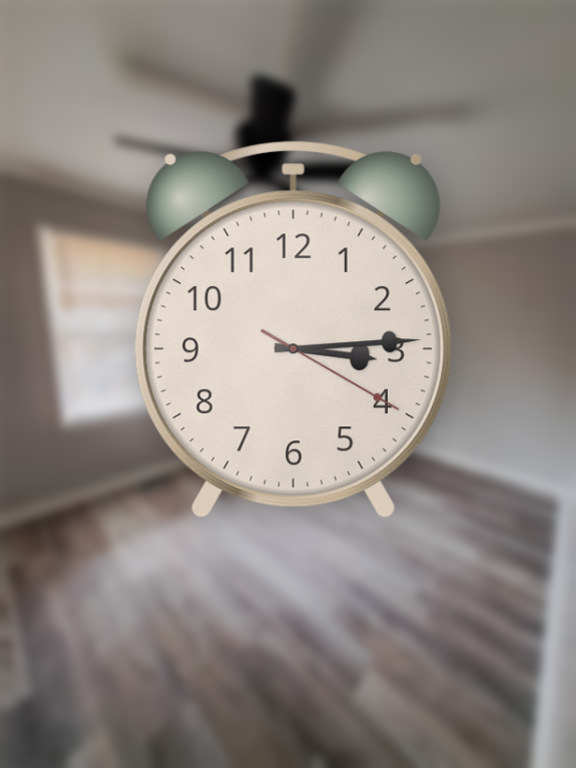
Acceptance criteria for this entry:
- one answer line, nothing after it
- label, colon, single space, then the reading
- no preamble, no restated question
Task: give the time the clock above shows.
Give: 3:14:20
